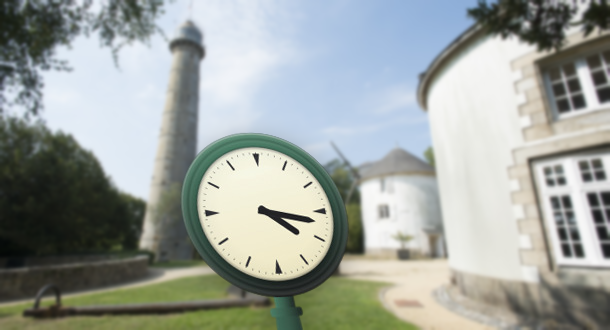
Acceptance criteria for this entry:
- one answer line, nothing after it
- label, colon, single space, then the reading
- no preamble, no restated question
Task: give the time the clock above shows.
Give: 4:17
